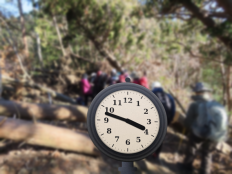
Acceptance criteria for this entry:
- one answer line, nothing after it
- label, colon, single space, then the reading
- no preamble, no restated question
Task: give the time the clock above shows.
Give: 3:48
